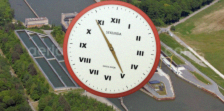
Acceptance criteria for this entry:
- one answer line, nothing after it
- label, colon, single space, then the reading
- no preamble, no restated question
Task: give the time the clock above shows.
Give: 4:54
